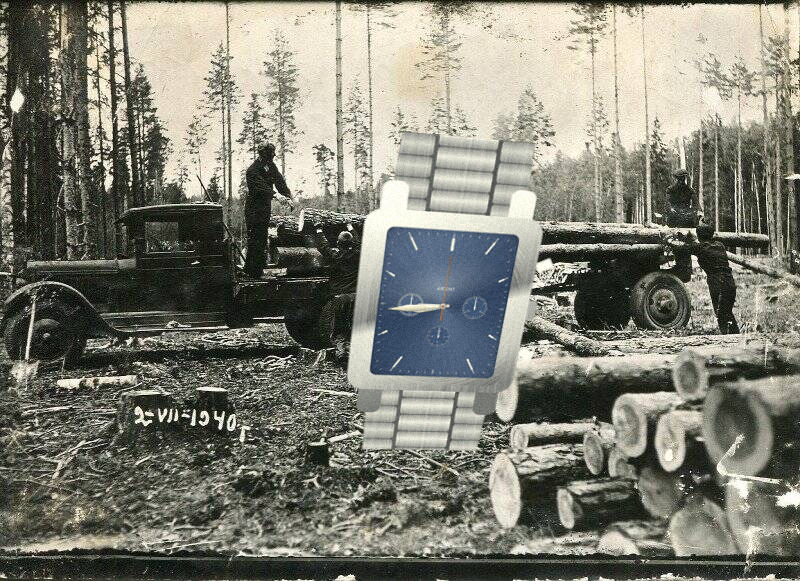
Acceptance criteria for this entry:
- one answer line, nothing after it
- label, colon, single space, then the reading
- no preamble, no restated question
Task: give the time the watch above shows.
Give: 8:44
